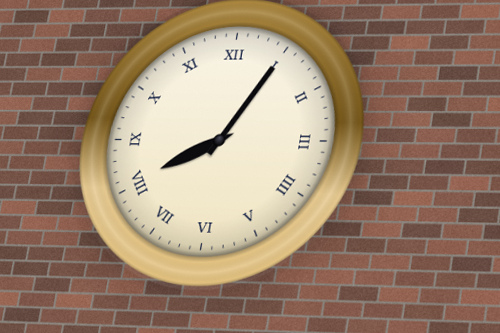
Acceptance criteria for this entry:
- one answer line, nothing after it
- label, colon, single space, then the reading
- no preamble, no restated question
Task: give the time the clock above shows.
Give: 8:05
